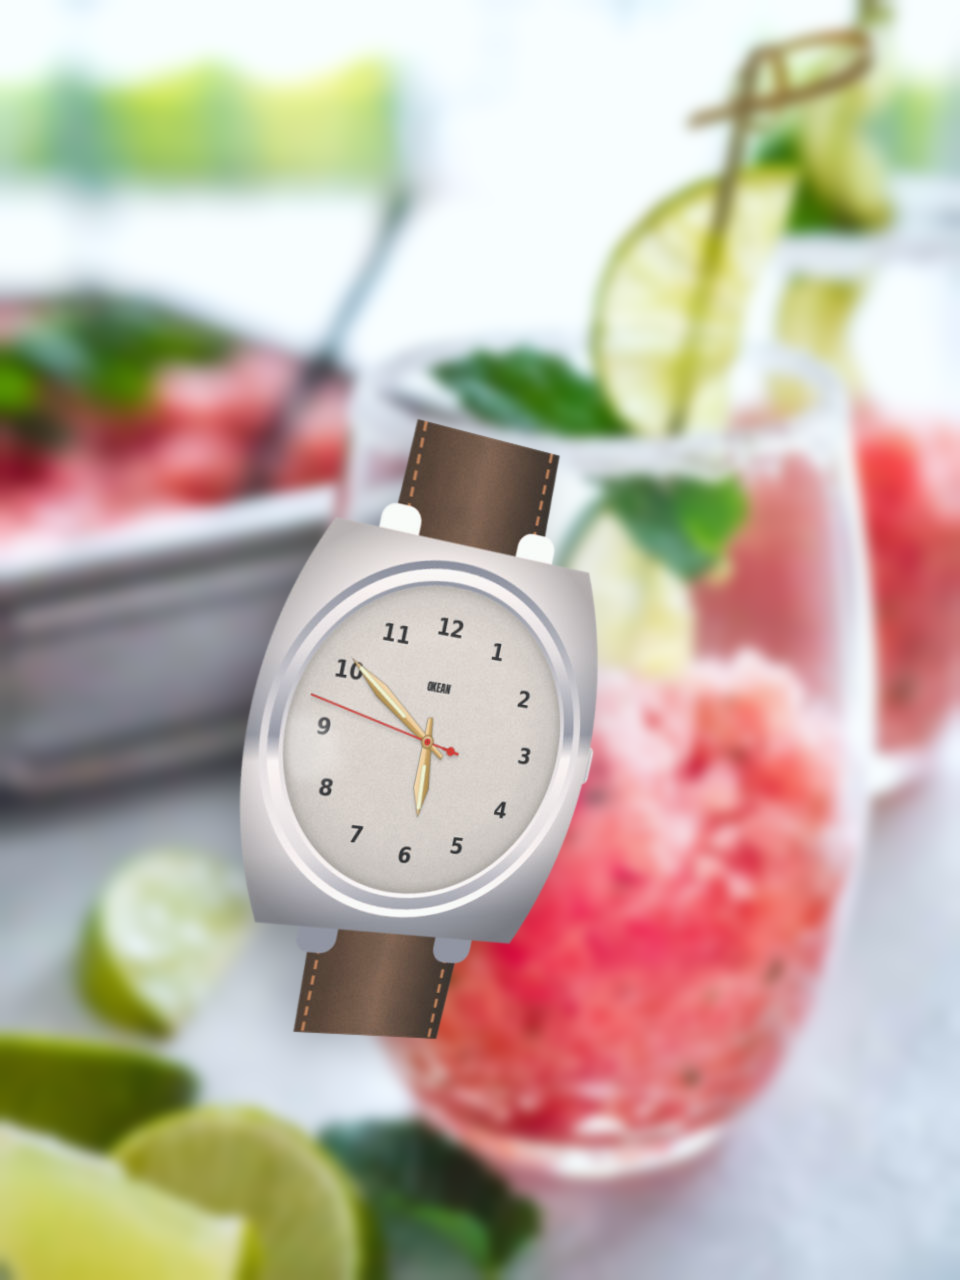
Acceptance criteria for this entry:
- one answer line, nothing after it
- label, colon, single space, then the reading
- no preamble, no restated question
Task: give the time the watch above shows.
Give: 5:50:47
